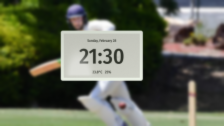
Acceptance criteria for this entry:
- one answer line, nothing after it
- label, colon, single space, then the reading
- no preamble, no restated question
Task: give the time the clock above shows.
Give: 21:30
